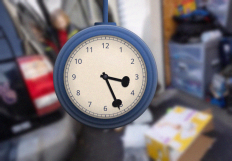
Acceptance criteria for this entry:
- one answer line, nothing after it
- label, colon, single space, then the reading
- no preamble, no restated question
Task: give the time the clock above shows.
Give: 3:26
